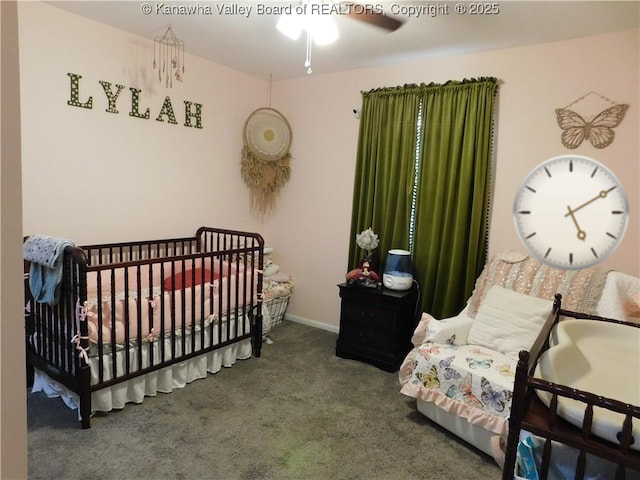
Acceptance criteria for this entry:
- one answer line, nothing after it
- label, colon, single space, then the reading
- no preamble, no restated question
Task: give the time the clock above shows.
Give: 5:10
